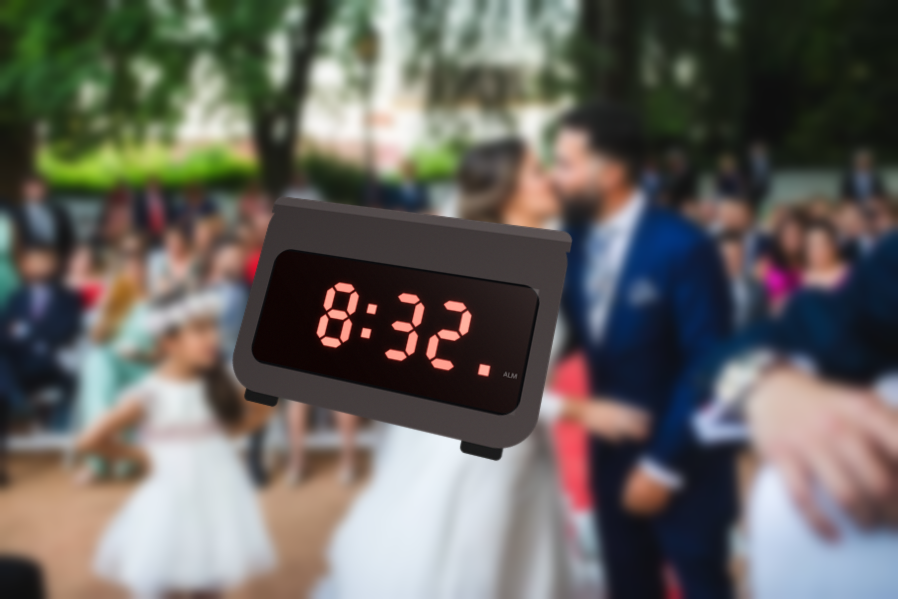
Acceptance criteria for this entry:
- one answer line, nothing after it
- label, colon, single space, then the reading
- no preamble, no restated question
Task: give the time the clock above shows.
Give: 8:32
